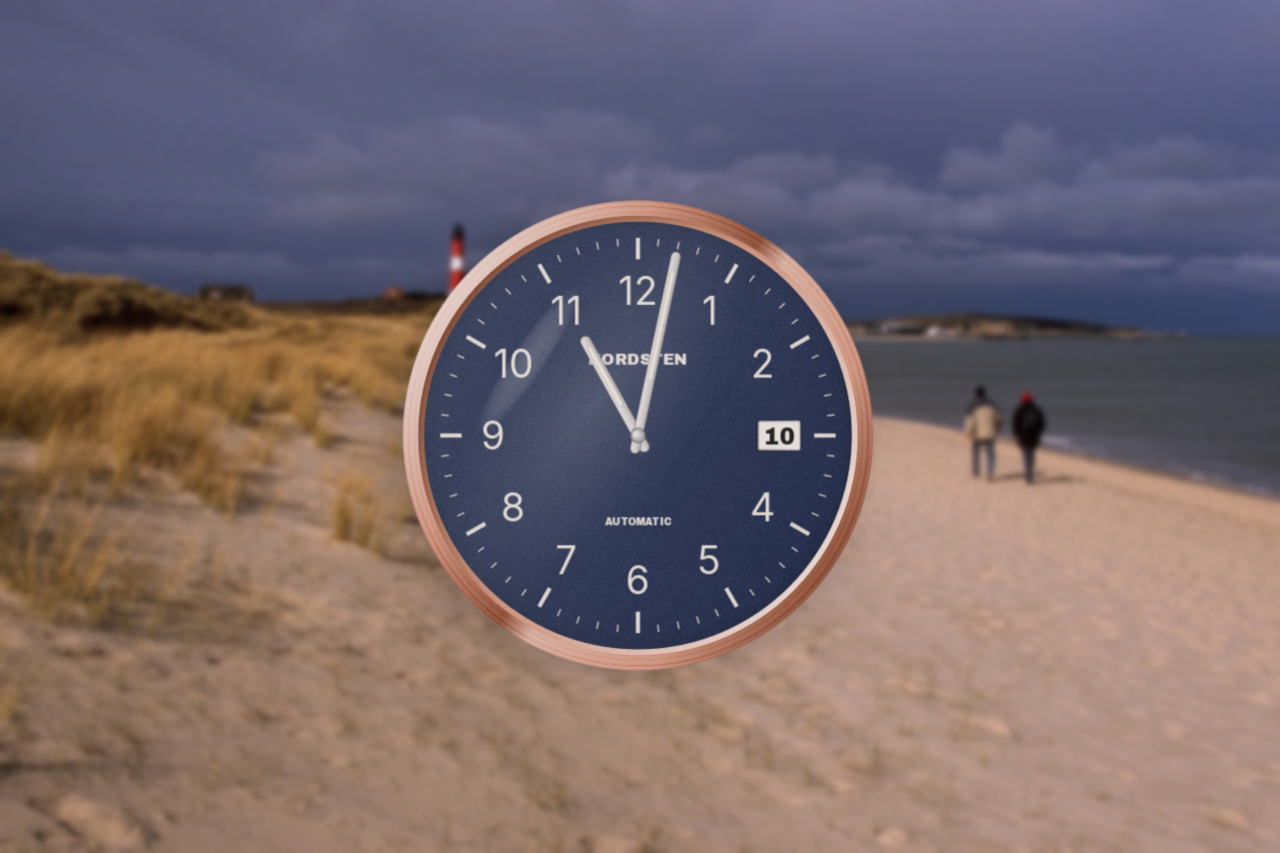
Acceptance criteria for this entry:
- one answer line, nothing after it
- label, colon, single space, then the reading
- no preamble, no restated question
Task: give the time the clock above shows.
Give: 11:02
